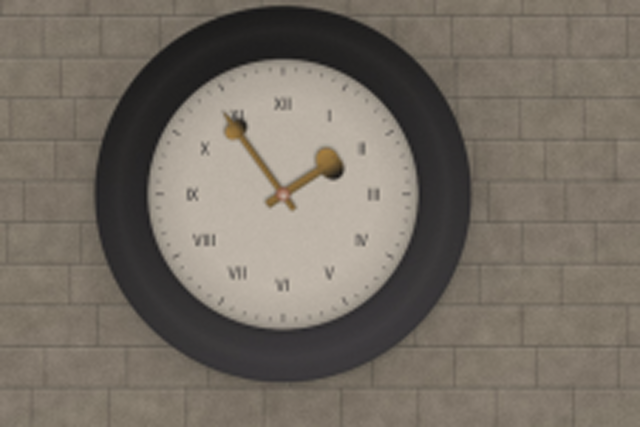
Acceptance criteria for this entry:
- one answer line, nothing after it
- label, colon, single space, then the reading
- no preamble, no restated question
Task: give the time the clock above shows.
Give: 1:54
